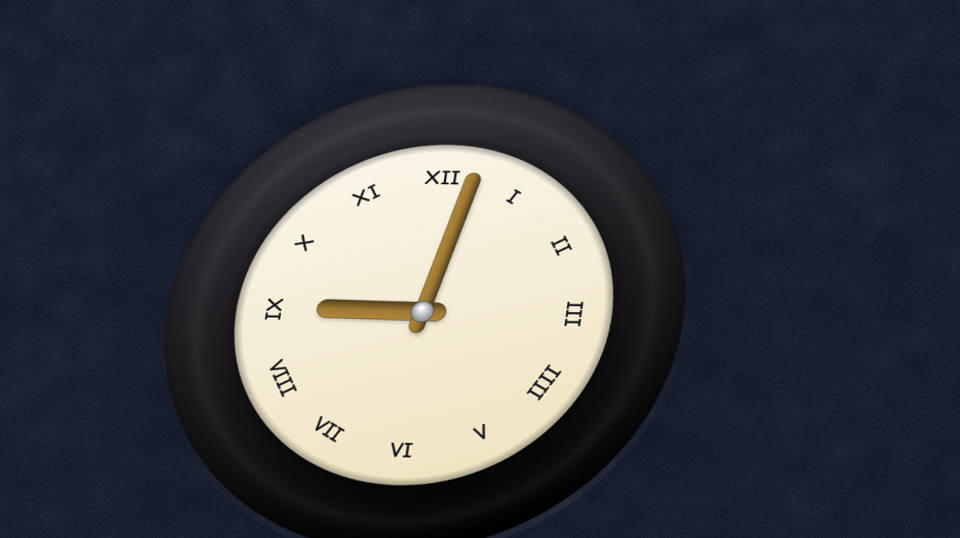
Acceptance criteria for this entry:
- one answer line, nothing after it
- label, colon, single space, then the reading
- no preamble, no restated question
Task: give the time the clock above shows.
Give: 9:02
